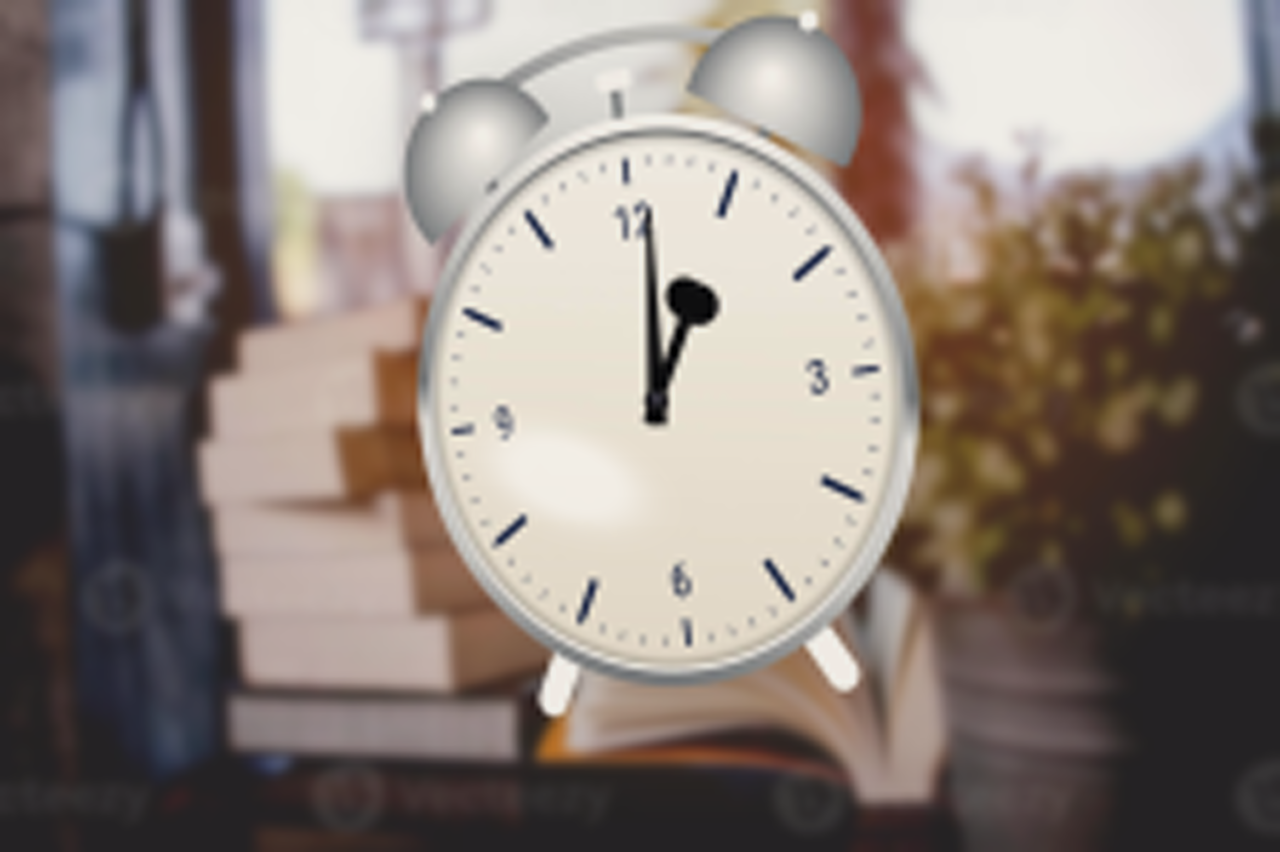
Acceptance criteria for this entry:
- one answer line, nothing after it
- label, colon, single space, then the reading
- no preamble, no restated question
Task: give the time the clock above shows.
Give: 1:01
